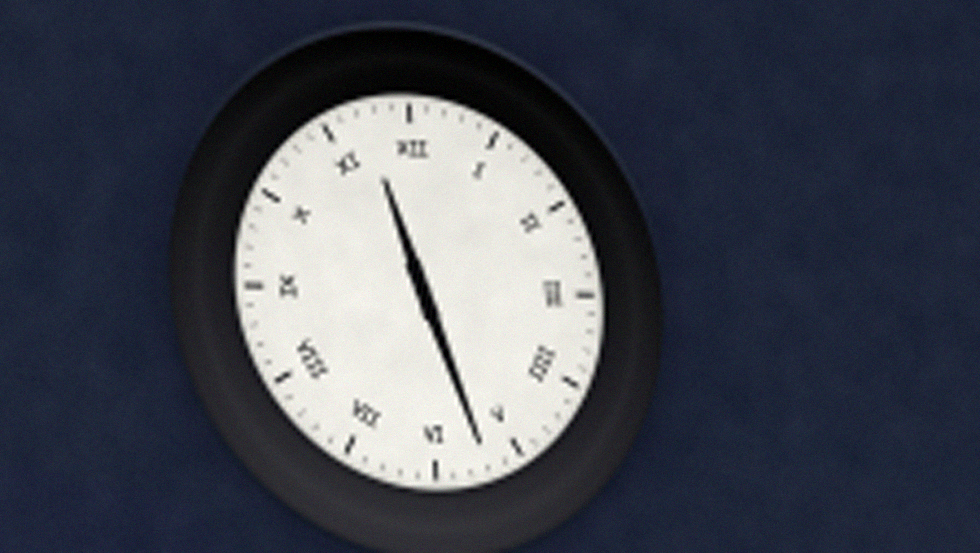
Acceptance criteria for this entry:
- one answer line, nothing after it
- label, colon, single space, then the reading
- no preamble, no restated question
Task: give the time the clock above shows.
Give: 11:27
